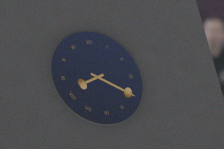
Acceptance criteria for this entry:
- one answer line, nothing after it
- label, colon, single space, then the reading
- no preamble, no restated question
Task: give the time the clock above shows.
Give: 8:20
